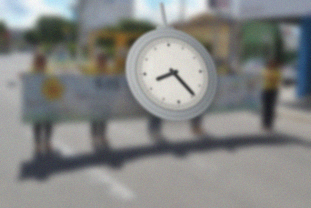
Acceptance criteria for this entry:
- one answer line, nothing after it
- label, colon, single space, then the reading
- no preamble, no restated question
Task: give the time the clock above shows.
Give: 8:24
